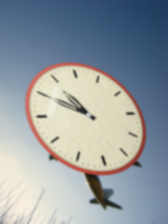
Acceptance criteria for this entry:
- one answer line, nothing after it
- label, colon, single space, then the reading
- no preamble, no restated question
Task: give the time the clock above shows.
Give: 10:50
